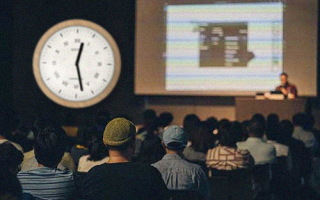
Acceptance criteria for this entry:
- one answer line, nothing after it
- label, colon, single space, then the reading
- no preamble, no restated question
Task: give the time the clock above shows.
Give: 12:28
